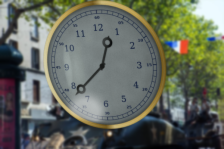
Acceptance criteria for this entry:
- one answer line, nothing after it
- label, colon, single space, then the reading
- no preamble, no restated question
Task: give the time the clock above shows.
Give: 12:38
